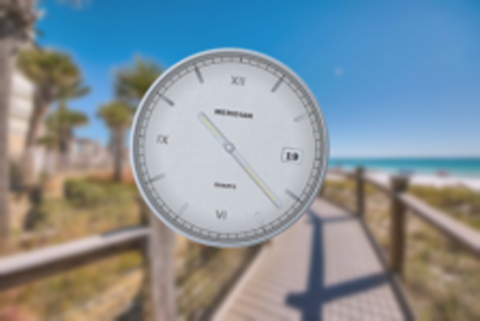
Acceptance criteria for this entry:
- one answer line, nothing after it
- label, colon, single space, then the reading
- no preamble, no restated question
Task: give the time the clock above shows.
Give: 10:22
